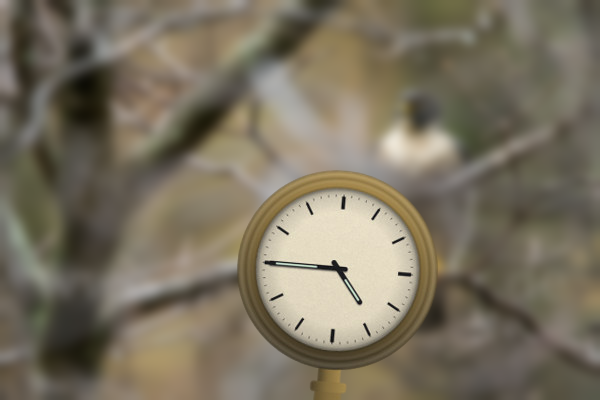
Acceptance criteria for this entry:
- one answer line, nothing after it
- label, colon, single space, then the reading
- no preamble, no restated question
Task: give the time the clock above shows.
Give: 4:45
